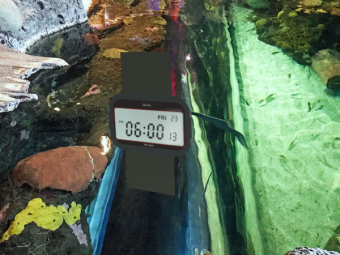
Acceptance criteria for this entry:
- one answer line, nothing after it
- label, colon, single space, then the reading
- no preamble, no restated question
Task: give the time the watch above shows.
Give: 6:00:13
